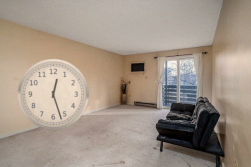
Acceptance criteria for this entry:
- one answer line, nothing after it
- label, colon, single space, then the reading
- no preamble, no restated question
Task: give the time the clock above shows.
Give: 12:27
